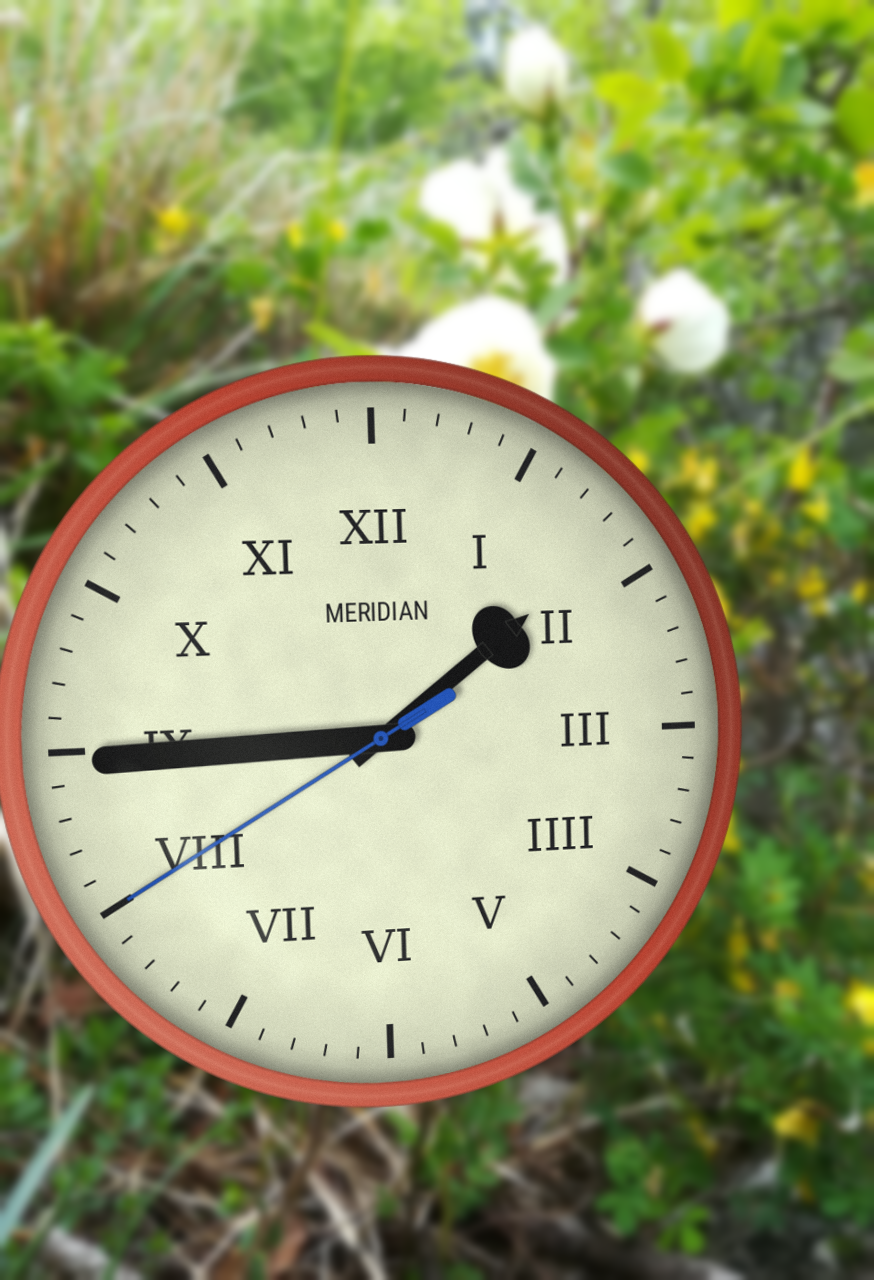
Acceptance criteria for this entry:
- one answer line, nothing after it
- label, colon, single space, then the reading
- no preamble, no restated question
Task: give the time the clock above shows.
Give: 1:44:40
